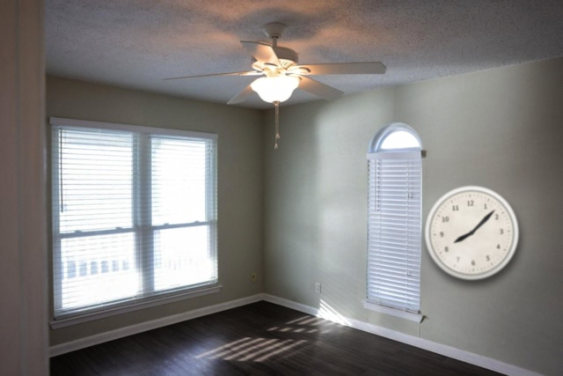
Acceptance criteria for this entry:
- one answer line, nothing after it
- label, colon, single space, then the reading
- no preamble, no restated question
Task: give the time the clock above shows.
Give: 8:08
